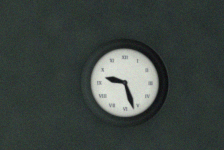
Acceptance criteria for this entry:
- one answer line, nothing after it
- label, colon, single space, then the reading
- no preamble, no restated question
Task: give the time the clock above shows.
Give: 9:27
